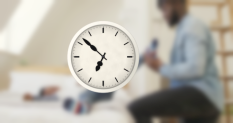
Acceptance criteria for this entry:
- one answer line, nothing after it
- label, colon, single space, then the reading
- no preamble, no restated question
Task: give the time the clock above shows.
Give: 6:52
